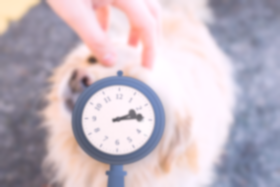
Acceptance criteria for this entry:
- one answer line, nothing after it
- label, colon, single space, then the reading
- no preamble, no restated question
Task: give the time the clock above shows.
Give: 2:14
